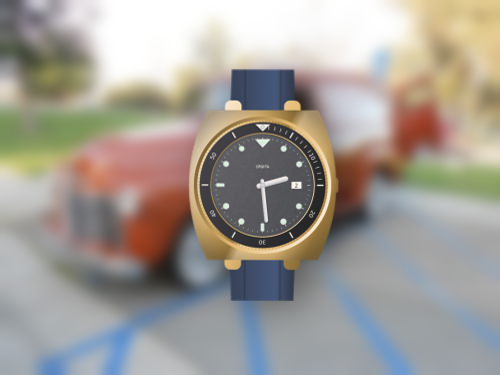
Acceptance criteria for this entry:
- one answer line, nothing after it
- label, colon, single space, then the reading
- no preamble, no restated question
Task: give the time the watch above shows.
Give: 2:29
